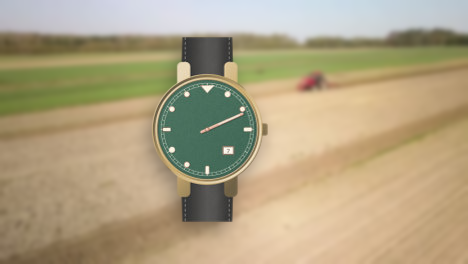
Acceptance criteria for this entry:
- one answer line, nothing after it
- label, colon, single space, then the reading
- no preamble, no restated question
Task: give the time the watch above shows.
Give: 2:11
